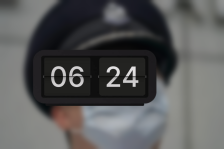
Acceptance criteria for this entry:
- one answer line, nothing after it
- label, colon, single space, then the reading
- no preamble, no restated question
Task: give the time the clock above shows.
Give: 6:24
